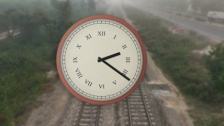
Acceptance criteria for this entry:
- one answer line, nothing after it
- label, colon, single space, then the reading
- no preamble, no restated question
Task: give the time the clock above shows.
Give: 2:21
